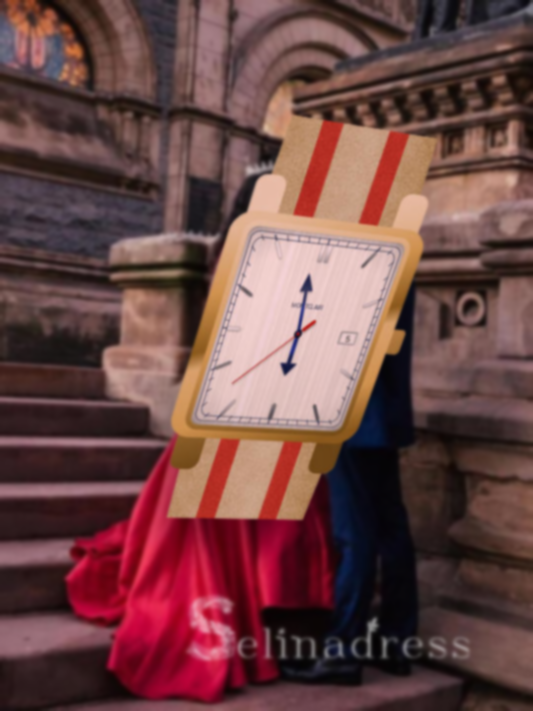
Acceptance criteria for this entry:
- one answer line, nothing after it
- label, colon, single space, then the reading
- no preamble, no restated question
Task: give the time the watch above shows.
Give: 5:58:37
